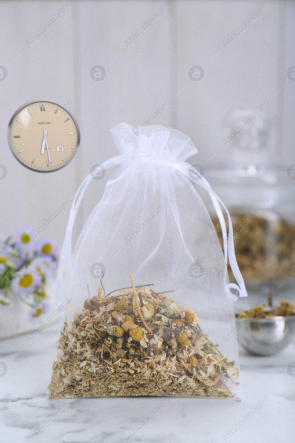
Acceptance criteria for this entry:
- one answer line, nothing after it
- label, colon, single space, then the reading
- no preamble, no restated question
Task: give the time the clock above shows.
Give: 6:29
